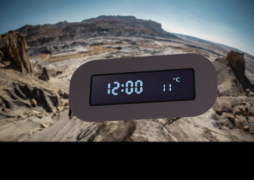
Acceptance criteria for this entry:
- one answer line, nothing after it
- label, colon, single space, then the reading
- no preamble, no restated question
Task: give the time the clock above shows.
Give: 12:00
